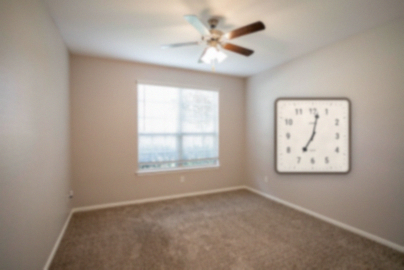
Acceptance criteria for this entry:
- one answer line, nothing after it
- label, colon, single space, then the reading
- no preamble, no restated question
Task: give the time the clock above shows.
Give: 7:02
